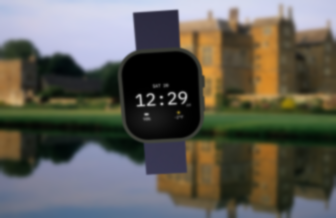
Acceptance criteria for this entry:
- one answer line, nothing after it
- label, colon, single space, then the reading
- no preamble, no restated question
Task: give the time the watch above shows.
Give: 12:29
